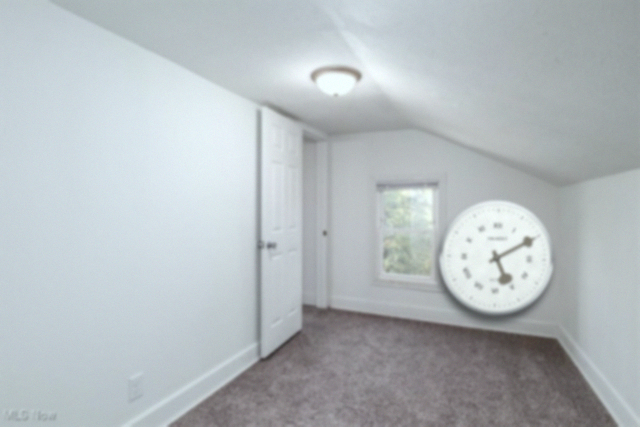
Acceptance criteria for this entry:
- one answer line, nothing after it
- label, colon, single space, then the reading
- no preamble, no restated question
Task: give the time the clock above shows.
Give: 5:10
